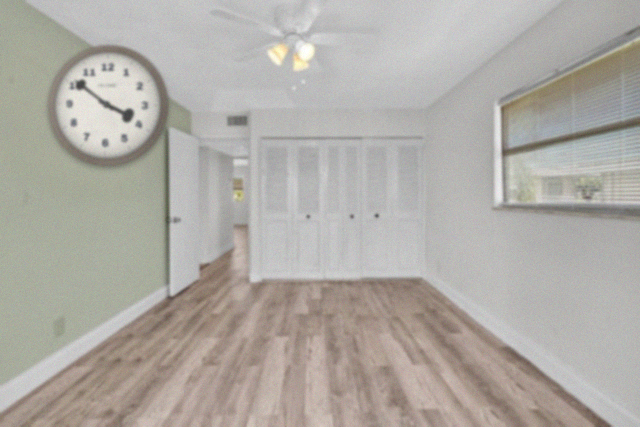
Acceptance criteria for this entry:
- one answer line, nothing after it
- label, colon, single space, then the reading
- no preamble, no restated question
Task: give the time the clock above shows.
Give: 3:51
